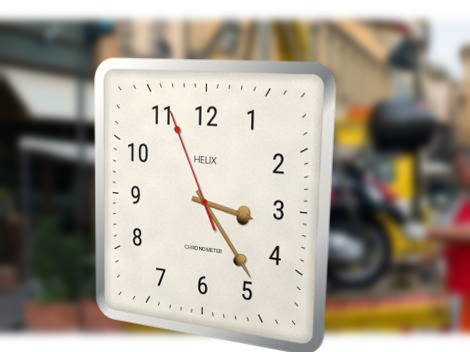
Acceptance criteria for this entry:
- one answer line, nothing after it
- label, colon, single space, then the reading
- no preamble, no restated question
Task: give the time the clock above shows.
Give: 3:23:56
